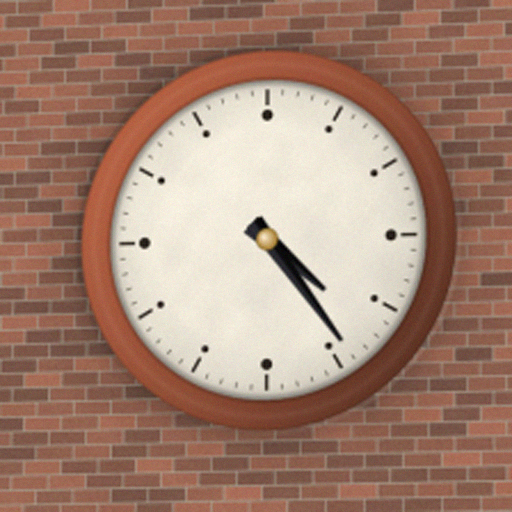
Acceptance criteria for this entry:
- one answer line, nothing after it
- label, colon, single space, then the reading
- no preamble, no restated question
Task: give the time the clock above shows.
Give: 4:24
